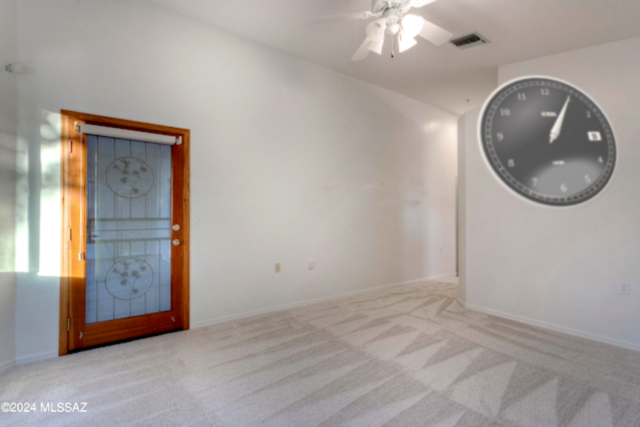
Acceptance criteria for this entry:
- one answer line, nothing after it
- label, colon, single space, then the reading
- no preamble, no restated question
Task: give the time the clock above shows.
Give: 1:05
